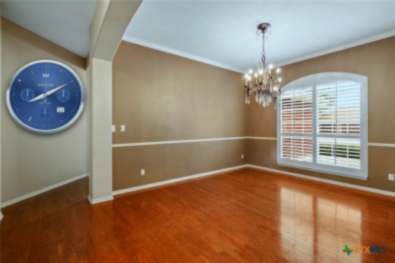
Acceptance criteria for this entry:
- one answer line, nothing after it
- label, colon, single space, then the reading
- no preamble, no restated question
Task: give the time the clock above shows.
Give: 8:10
